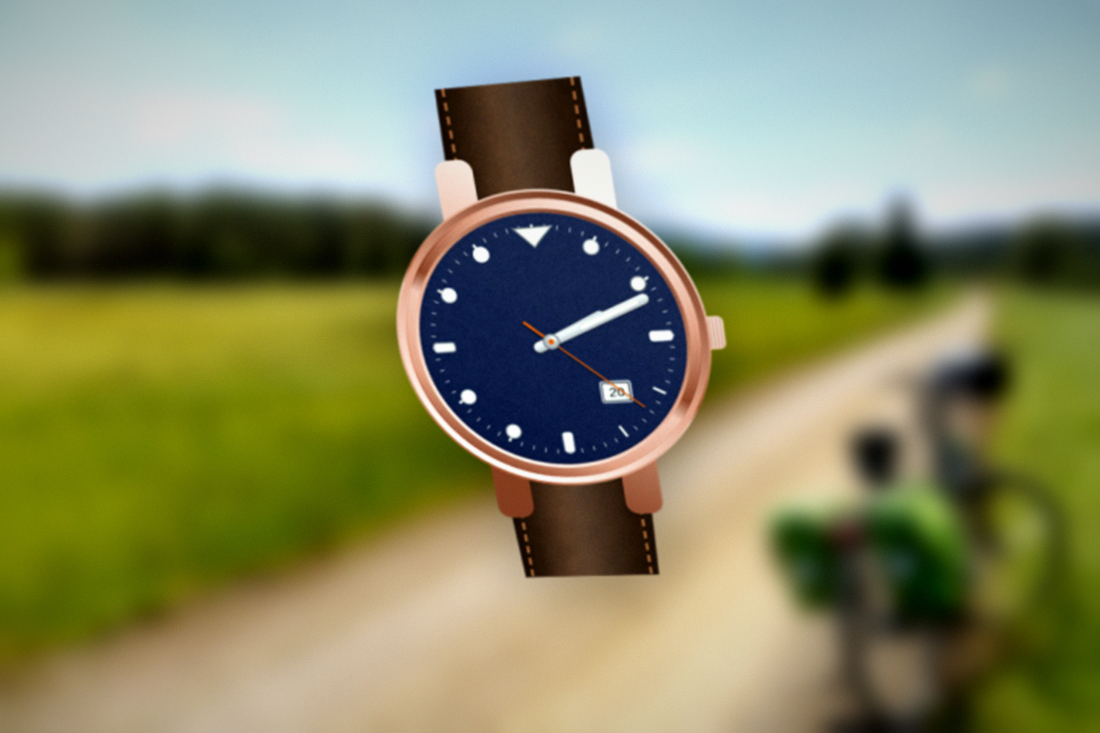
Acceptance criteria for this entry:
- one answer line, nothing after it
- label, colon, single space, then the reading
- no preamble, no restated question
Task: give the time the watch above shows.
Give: 2:11:22
